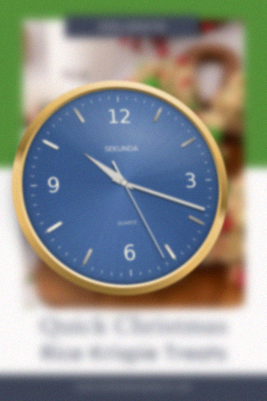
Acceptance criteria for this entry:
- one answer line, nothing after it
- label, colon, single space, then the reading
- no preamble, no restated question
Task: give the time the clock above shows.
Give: 10:18:26
